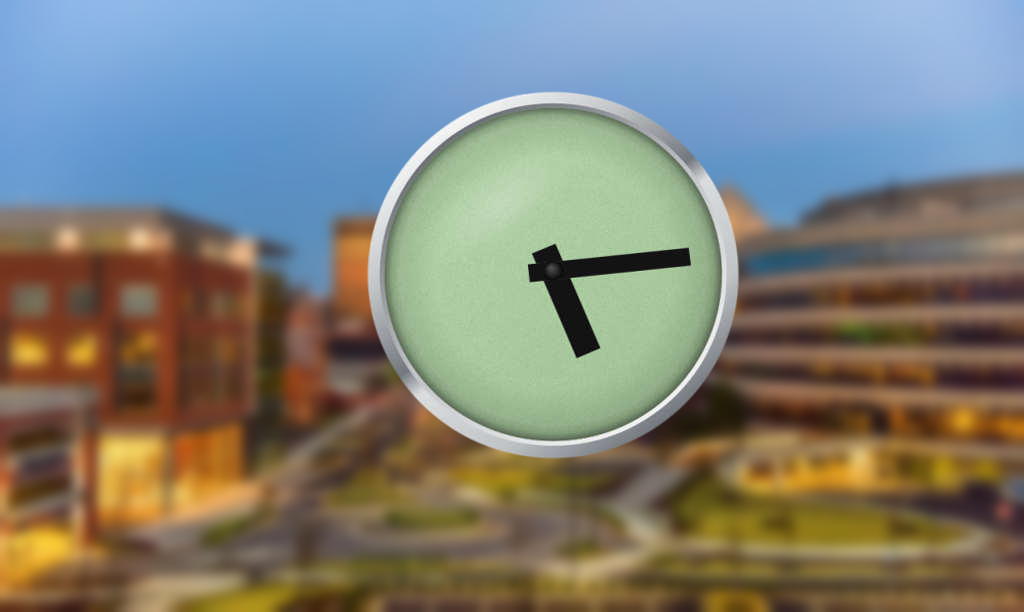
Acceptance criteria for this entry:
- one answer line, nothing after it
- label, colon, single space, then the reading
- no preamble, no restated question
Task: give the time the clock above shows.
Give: 5:14
